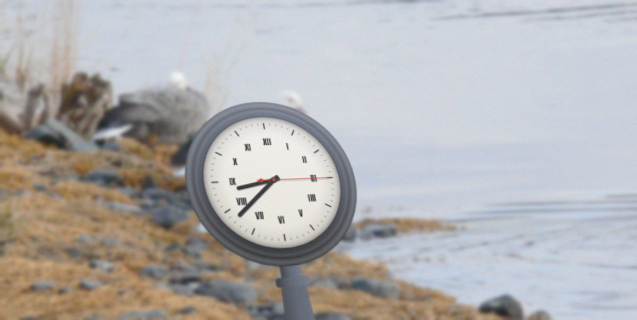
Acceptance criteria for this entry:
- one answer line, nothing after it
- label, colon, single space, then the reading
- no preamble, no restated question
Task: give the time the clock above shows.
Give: 8:38:15
